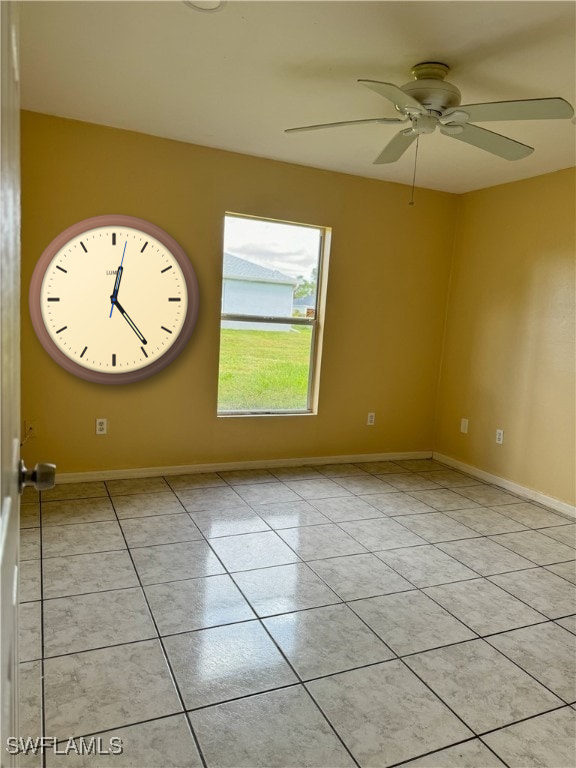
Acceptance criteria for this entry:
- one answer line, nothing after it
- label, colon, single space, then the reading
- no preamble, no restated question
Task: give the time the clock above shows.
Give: 12:24:02
